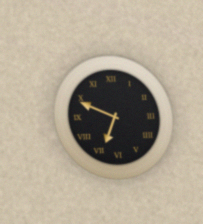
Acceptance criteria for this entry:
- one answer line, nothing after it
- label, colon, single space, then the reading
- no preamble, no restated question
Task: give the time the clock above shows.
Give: 6:49
